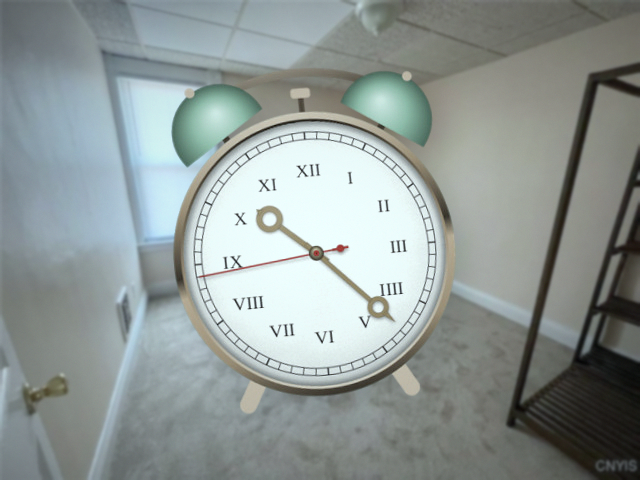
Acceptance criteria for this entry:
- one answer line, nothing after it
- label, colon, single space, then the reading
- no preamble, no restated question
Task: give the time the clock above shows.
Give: 10:22:44
